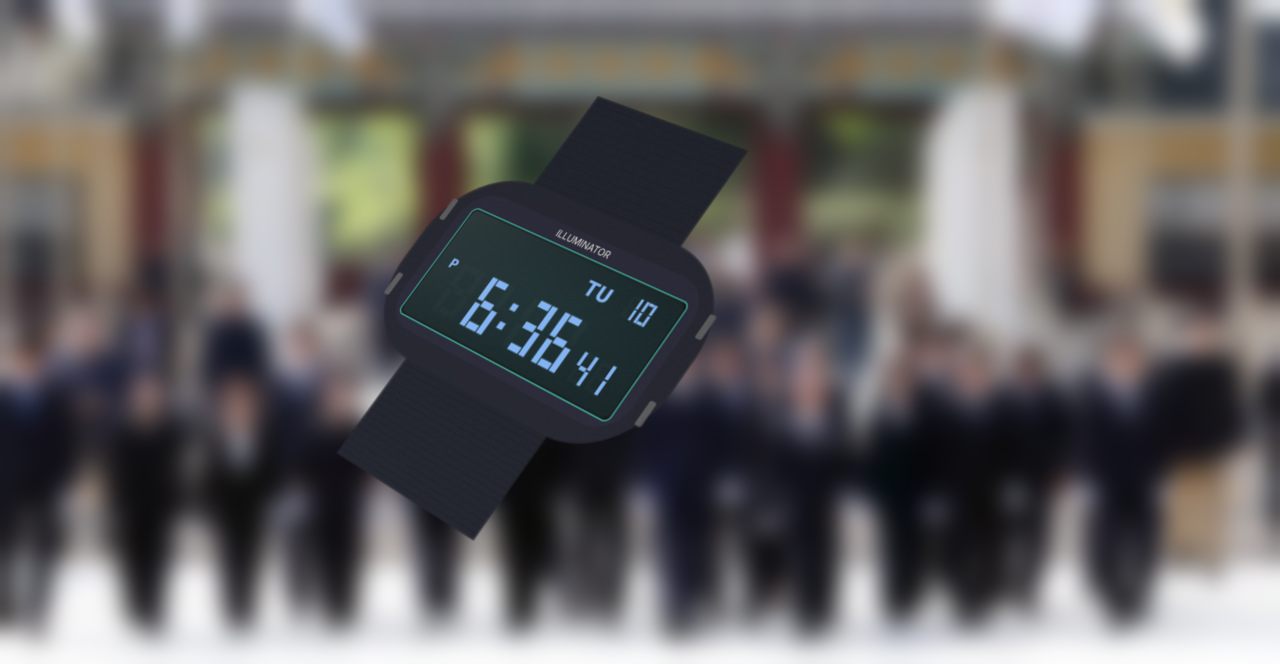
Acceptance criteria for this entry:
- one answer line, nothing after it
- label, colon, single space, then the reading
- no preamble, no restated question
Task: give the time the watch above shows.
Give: 6:36:41
